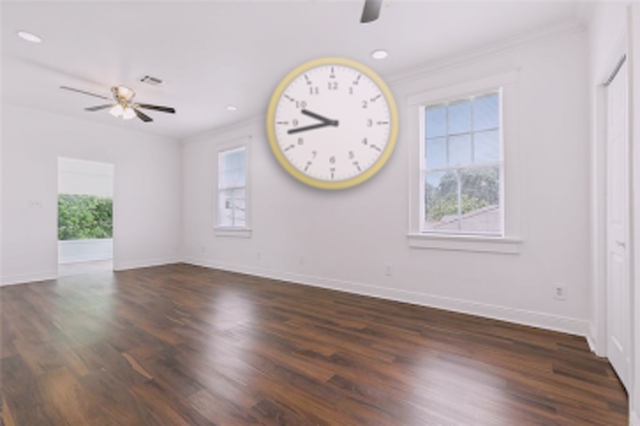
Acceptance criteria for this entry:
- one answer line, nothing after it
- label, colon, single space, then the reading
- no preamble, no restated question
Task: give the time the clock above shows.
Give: 9:43
